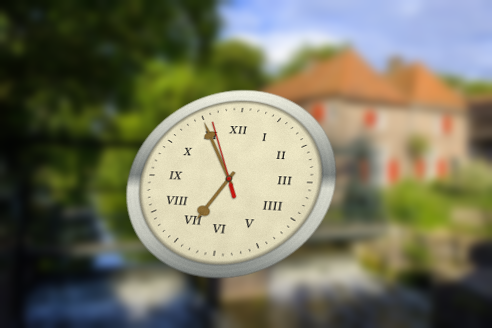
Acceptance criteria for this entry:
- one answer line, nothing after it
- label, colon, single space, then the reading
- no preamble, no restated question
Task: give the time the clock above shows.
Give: 6:54:56
